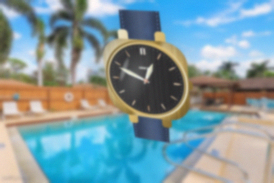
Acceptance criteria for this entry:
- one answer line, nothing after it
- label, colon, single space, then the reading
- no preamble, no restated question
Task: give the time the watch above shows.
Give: 12:49
